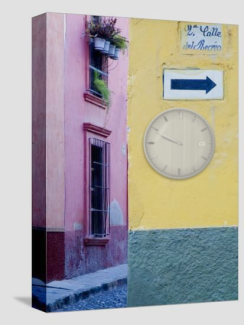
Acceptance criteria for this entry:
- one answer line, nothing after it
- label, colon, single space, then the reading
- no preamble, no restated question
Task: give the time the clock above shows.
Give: 9:49
